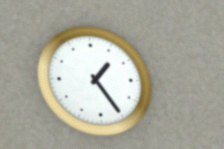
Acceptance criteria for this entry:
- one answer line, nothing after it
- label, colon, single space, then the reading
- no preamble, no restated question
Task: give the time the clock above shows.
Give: 1:25
